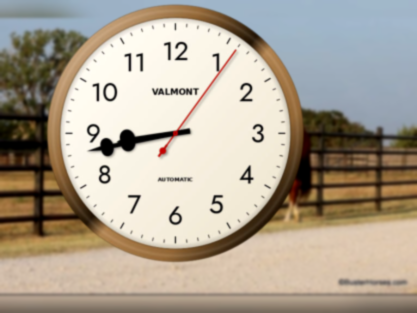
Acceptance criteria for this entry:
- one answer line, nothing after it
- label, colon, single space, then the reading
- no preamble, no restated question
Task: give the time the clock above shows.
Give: 8:43:06
